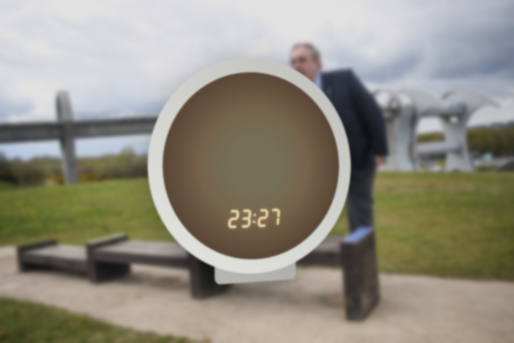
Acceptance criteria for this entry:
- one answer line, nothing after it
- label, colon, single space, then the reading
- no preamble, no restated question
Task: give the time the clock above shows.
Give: 23:27
